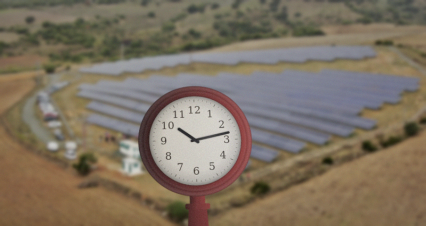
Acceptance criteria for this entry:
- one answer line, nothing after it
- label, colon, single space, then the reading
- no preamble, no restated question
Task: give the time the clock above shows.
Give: 10:13
